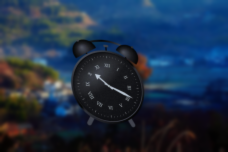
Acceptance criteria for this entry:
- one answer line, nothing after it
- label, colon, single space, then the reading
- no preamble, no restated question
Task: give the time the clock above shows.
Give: 10:19
